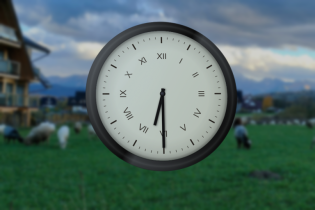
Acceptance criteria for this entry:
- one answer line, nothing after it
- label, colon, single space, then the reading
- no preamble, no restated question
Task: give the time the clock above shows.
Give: 6:30
